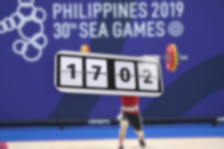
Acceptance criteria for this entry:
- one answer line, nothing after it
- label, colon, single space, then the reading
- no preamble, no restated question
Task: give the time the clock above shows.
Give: 17:02
